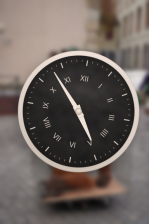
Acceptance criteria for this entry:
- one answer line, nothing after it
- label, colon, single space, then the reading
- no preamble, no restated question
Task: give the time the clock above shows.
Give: 4:53
